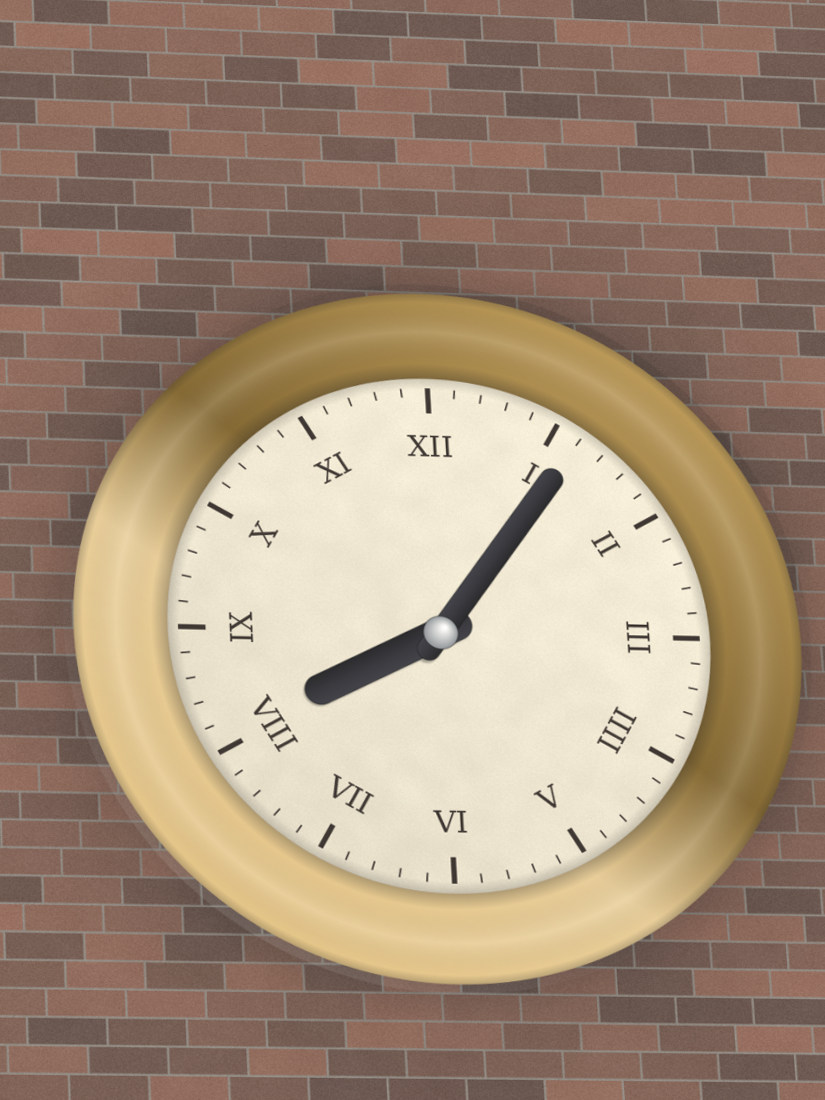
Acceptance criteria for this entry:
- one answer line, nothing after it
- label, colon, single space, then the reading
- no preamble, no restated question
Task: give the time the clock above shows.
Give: 8:06
